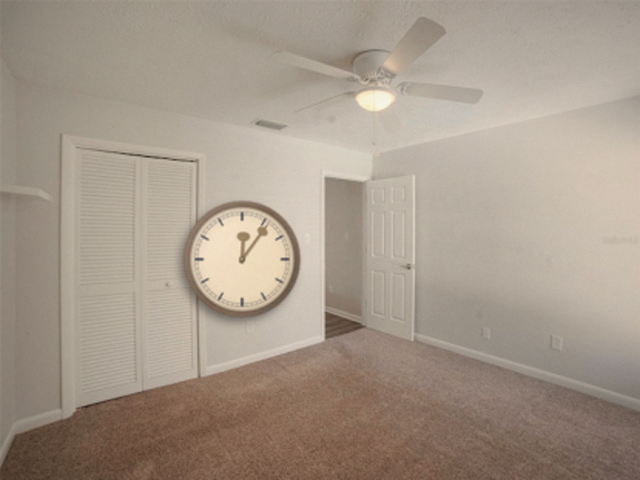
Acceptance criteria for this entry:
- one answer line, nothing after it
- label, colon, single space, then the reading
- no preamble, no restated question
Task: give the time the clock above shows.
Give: 12:06
